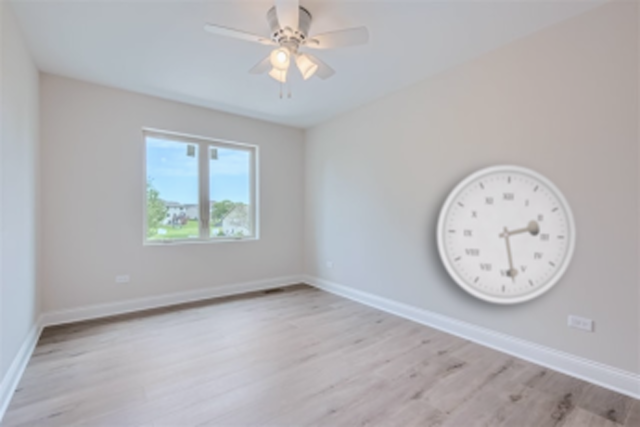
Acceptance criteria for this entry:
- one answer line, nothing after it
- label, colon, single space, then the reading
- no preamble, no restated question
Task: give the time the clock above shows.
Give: 2:28
